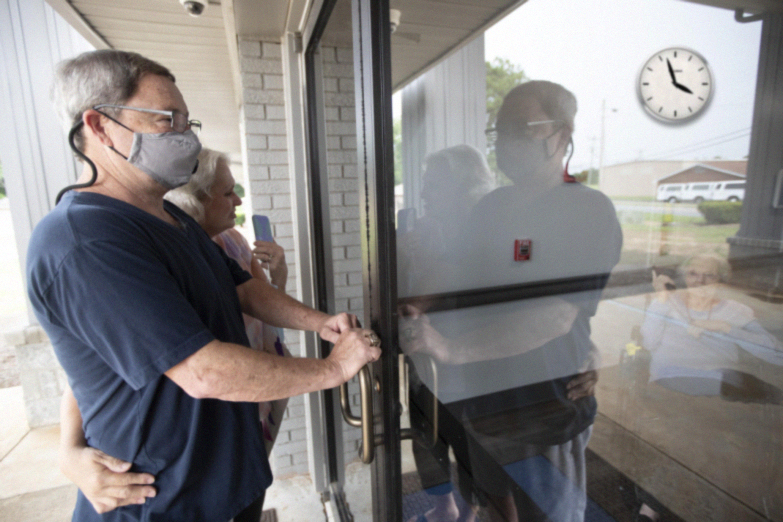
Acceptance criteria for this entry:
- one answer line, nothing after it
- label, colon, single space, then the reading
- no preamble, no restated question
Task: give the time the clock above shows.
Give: 3:57
